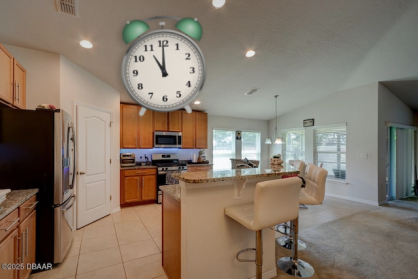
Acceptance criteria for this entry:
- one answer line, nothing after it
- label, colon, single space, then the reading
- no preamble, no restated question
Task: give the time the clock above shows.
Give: 11:00
